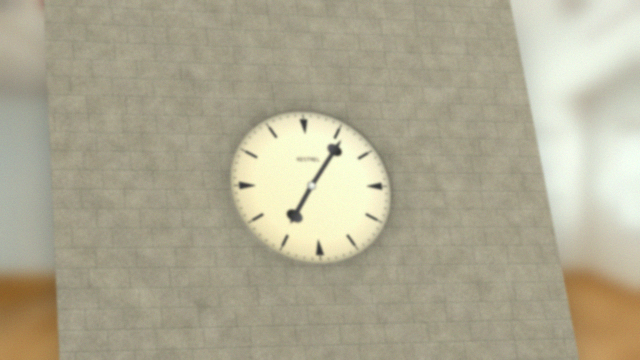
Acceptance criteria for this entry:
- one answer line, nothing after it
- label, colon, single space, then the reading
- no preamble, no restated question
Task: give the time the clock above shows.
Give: 7:06
